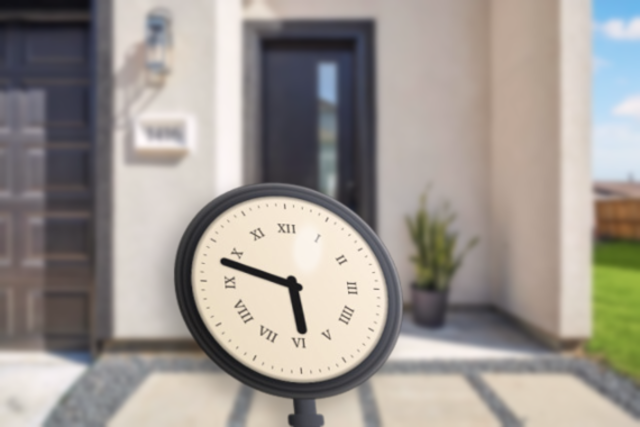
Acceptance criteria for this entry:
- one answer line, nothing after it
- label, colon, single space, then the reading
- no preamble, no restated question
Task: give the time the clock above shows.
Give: 5:48
